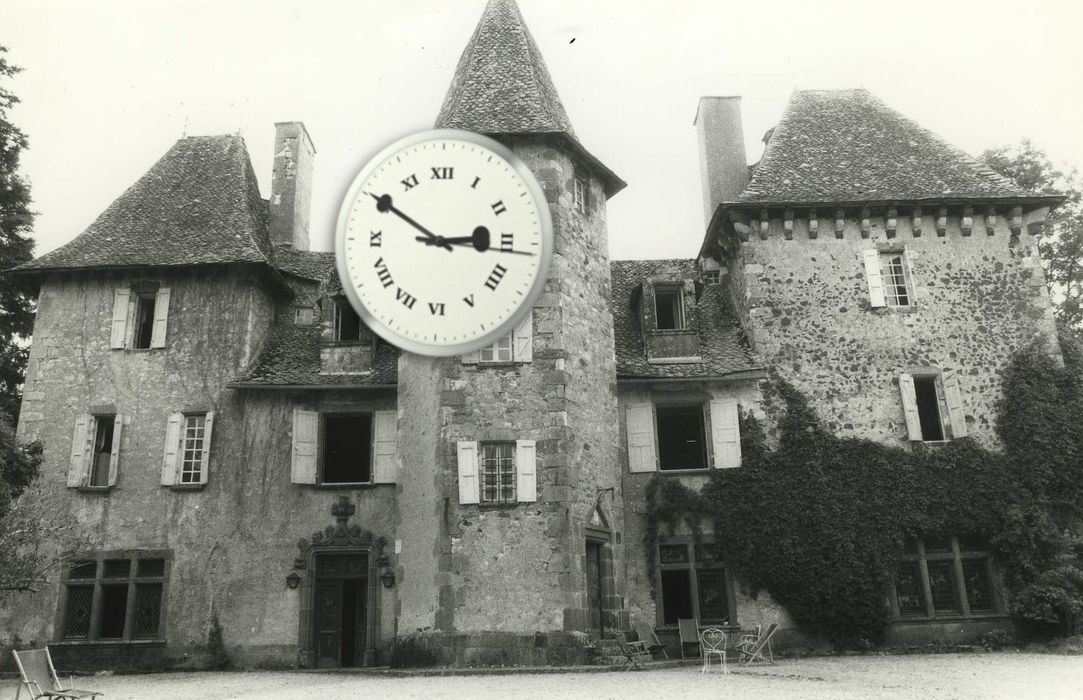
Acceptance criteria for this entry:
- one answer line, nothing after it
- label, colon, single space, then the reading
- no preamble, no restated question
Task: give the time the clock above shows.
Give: 2:50:16
